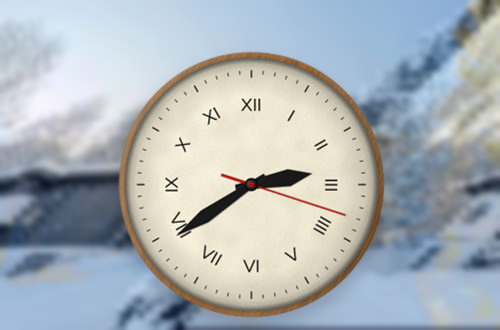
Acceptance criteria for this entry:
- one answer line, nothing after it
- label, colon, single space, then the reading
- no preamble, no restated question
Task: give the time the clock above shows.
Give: 2:39:18
